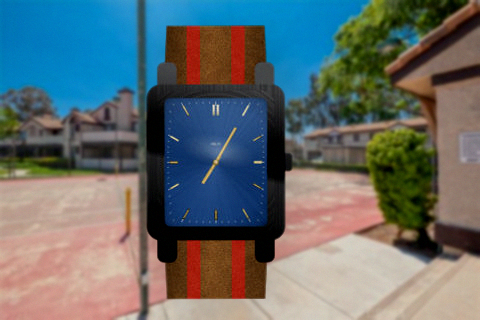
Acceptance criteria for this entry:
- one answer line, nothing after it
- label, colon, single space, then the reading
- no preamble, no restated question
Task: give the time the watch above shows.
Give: 7:05
